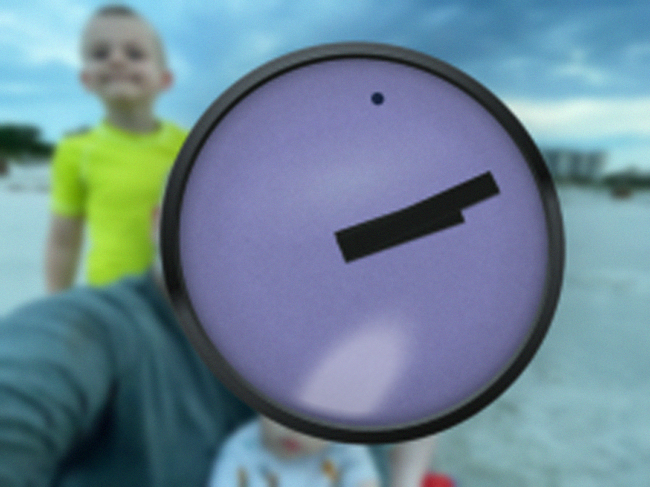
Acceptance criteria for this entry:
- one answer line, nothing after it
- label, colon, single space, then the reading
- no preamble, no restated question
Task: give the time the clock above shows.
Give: 2:10
